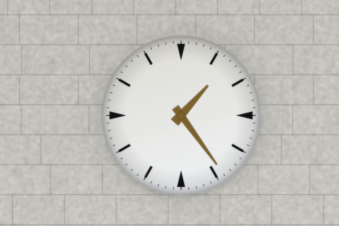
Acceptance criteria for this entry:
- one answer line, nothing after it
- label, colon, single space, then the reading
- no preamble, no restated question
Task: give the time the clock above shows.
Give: 1:24
